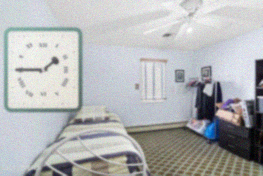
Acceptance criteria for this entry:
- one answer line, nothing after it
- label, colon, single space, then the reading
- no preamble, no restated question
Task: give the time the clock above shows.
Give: 1:45
